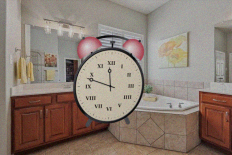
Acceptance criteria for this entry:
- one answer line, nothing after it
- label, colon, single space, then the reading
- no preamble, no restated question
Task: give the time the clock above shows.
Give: 11:48
